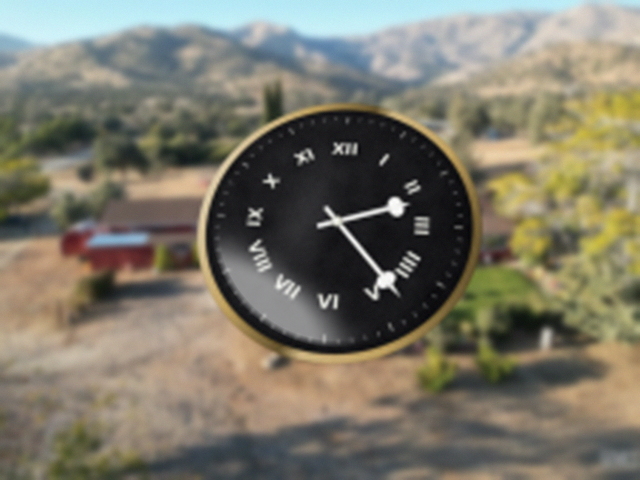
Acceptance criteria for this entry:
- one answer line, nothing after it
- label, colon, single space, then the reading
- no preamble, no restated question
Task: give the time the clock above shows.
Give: 2:23
